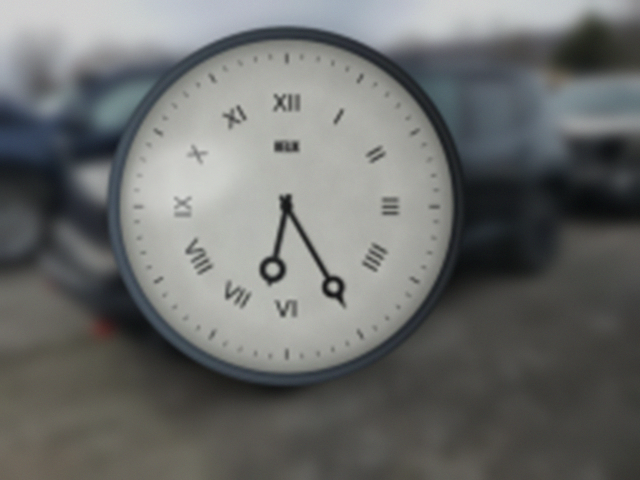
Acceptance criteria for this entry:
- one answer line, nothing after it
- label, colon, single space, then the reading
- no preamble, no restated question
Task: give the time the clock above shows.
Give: 6:25
